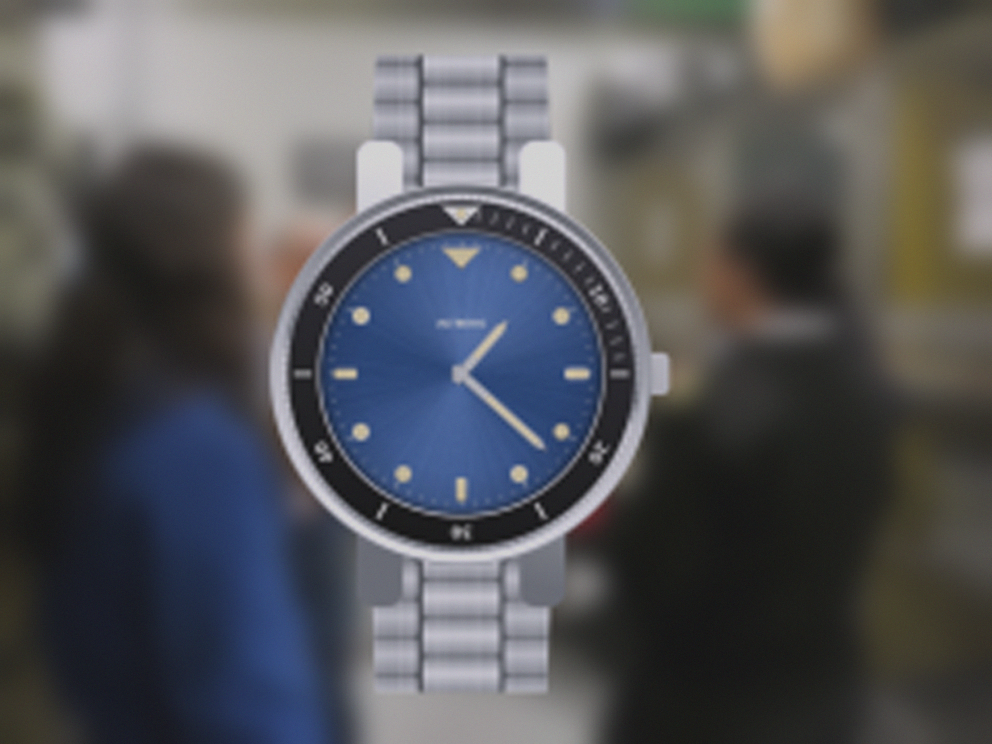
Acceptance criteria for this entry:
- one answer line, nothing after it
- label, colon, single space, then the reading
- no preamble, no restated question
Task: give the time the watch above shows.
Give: 1:22
